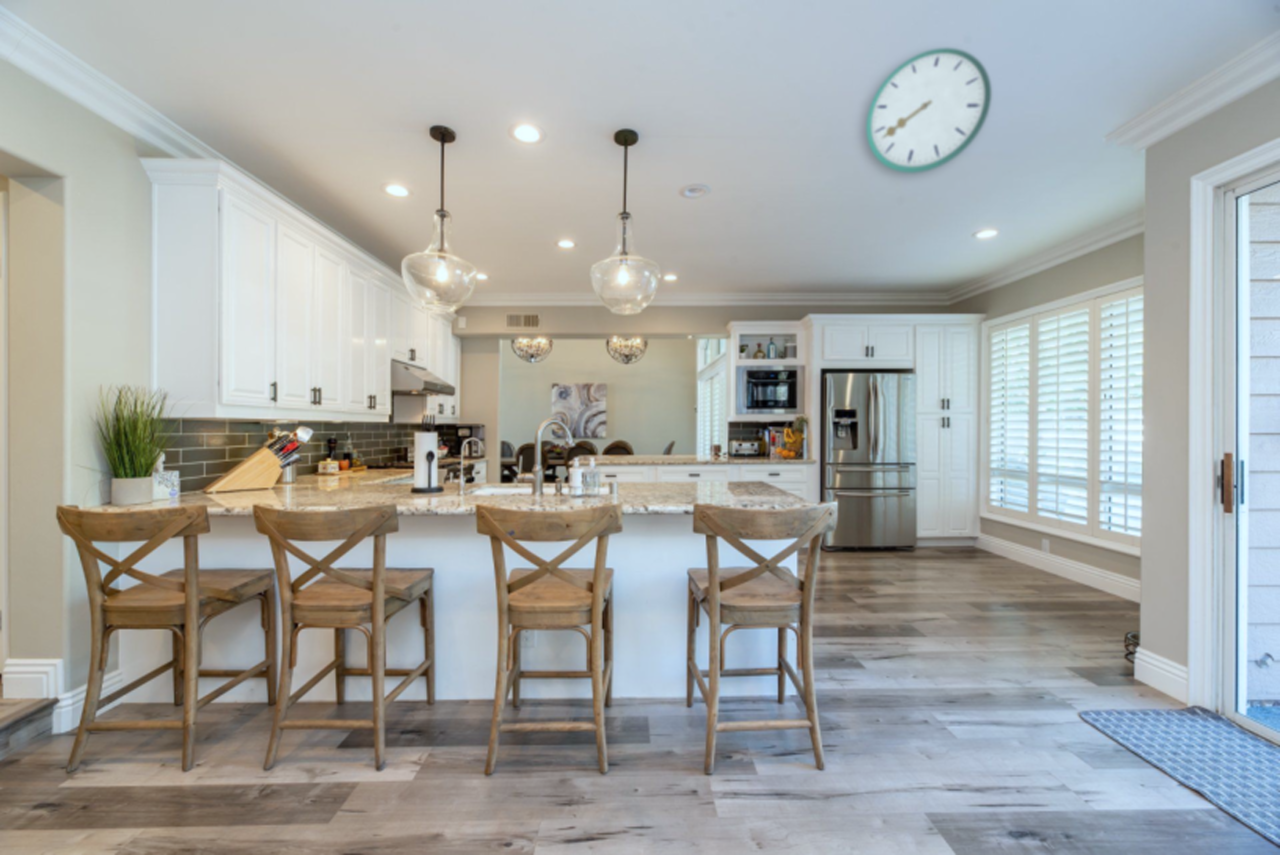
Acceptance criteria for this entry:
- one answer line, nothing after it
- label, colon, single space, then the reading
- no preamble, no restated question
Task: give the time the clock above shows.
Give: 7:38
